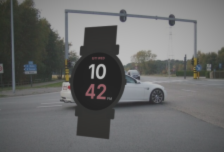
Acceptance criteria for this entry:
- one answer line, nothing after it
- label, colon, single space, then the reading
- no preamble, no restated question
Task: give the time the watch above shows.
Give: 10:42
